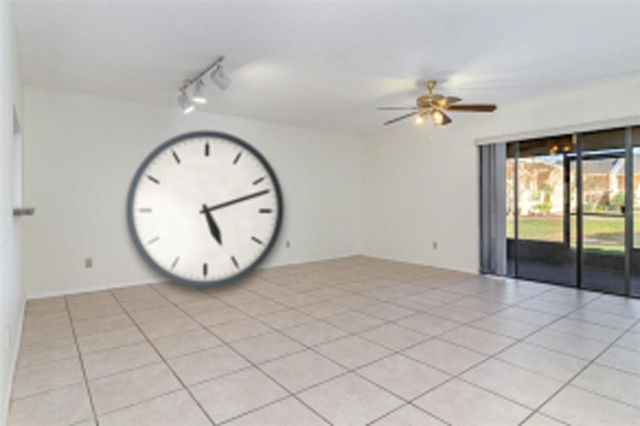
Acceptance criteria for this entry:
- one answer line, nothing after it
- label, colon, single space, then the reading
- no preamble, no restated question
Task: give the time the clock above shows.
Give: 5:12
